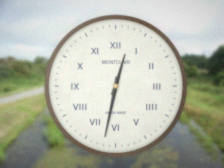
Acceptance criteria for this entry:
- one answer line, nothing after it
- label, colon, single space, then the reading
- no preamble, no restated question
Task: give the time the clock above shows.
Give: 12:32
